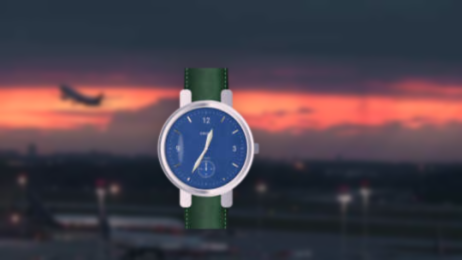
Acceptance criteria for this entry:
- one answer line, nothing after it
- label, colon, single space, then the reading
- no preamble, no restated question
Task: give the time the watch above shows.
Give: 12:35
